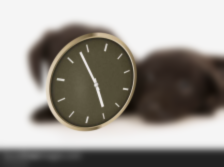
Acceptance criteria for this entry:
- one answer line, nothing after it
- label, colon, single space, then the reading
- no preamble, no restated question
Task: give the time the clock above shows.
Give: 4:53
